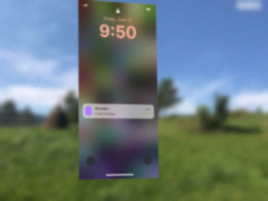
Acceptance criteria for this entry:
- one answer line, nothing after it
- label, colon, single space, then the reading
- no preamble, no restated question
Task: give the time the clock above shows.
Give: 9:50
